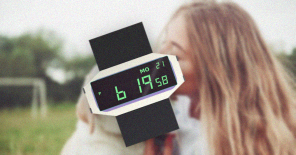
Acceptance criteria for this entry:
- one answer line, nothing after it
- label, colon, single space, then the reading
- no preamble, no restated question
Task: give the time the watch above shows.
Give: 6:19:58
